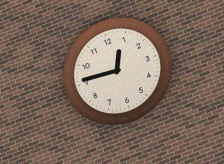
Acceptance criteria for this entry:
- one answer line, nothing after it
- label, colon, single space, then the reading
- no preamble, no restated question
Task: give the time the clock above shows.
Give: 12:46
